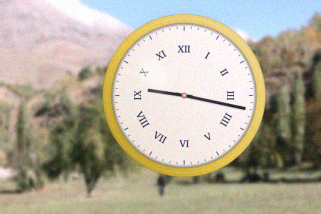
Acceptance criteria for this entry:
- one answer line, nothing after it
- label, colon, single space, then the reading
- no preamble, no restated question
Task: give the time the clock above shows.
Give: 9:17
